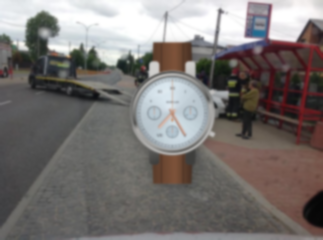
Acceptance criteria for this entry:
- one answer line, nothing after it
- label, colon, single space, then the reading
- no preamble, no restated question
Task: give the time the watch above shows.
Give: 7:25
